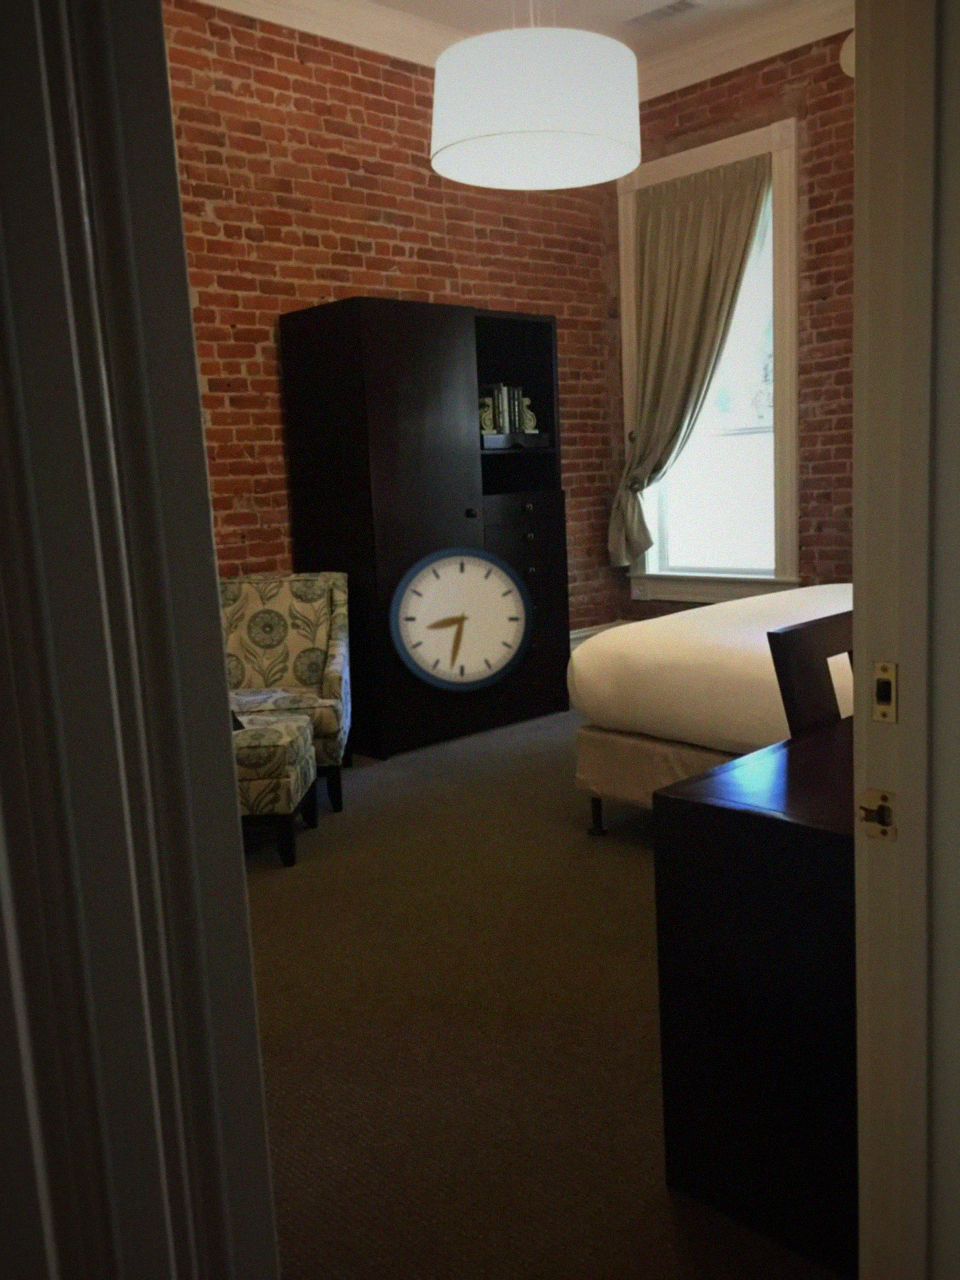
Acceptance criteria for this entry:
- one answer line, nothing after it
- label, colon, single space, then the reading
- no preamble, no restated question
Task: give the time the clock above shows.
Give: 8:32
